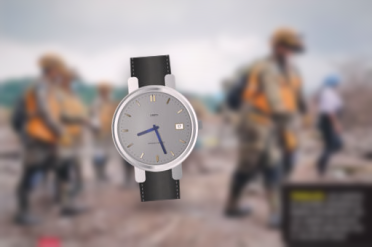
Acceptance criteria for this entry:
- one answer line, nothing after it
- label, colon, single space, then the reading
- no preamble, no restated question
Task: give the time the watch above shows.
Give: 8:27
